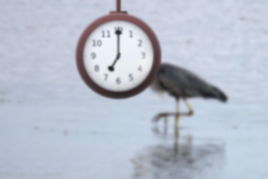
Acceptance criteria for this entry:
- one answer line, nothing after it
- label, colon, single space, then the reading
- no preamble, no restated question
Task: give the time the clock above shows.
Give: 7:00
